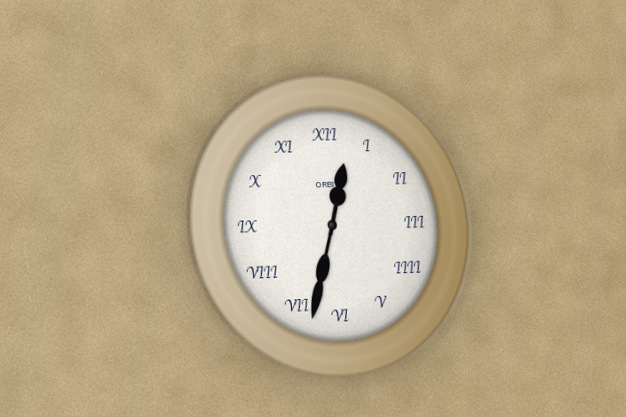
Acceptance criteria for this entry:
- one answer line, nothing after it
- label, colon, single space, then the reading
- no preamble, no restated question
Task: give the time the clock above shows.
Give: 12:33
